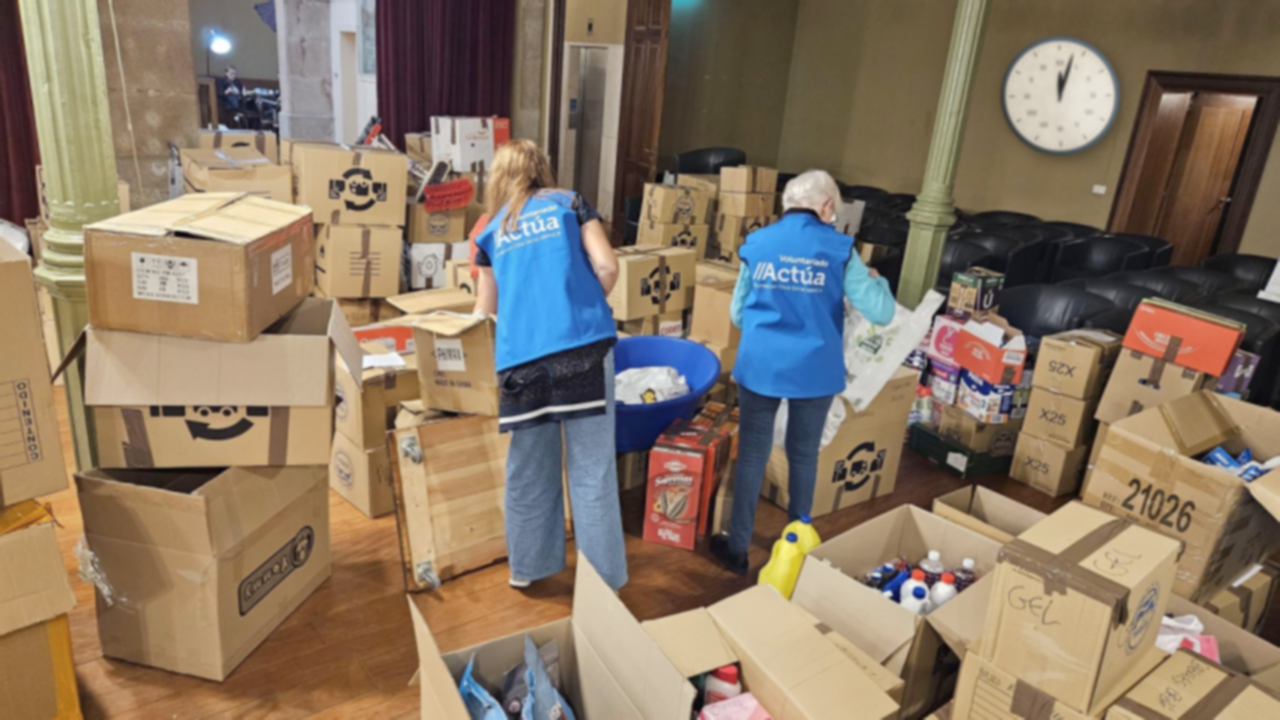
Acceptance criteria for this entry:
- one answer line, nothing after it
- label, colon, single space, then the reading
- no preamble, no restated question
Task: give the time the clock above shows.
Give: 12:03
